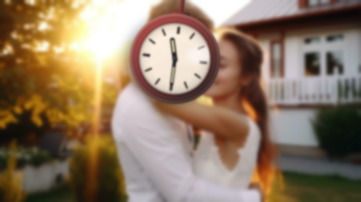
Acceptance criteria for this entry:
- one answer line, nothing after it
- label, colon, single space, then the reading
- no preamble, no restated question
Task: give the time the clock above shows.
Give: 11:30
